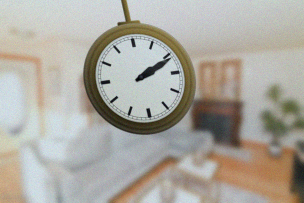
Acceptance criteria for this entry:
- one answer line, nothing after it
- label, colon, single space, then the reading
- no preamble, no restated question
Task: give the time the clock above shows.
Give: 2:11
